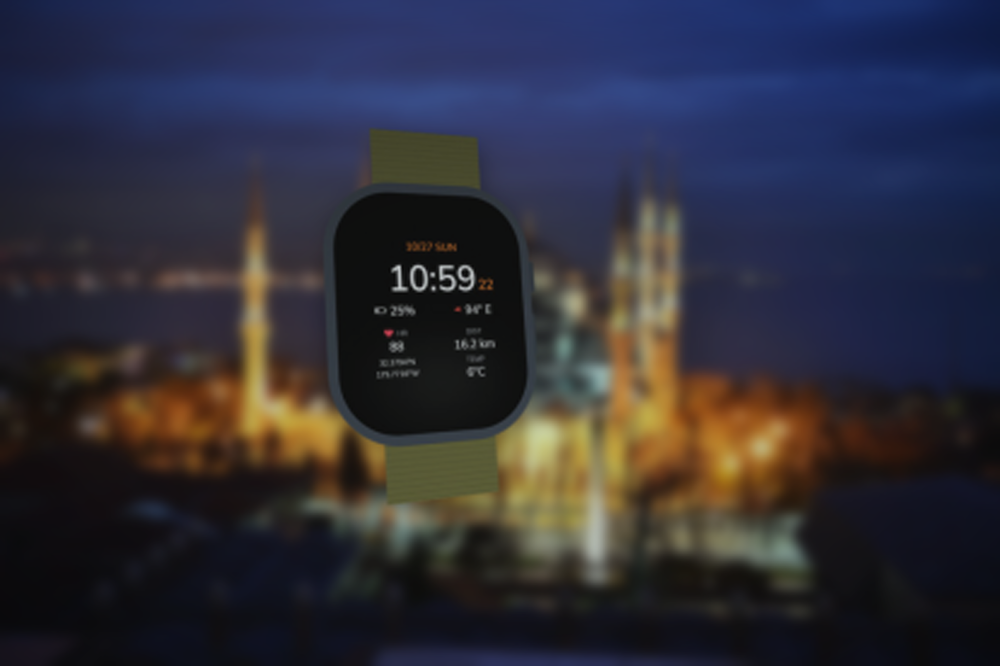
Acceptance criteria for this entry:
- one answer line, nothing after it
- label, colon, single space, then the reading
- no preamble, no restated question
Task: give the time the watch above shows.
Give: 10:59
